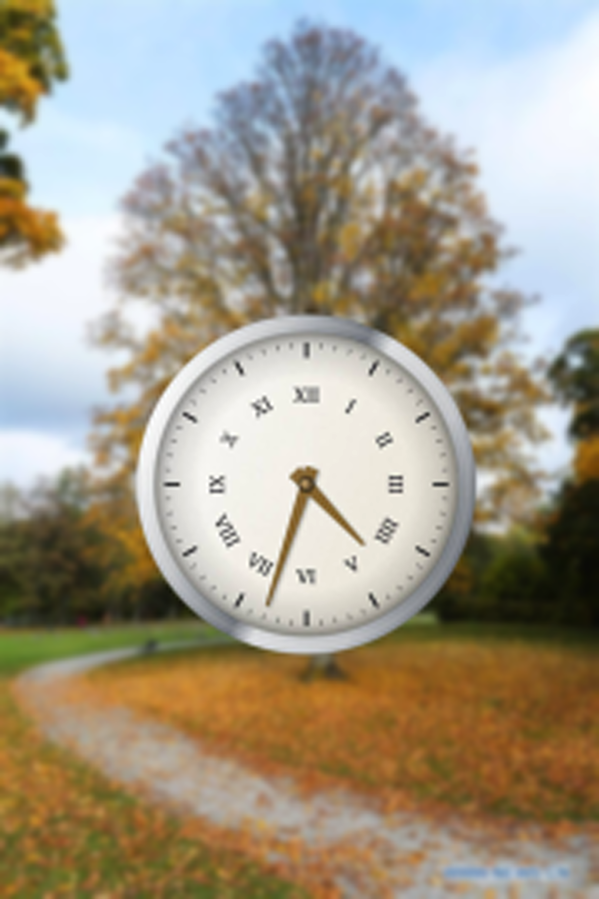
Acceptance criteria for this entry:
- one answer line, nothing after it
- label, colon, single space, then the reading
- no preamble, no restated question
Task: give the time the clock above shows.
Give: 4:33
